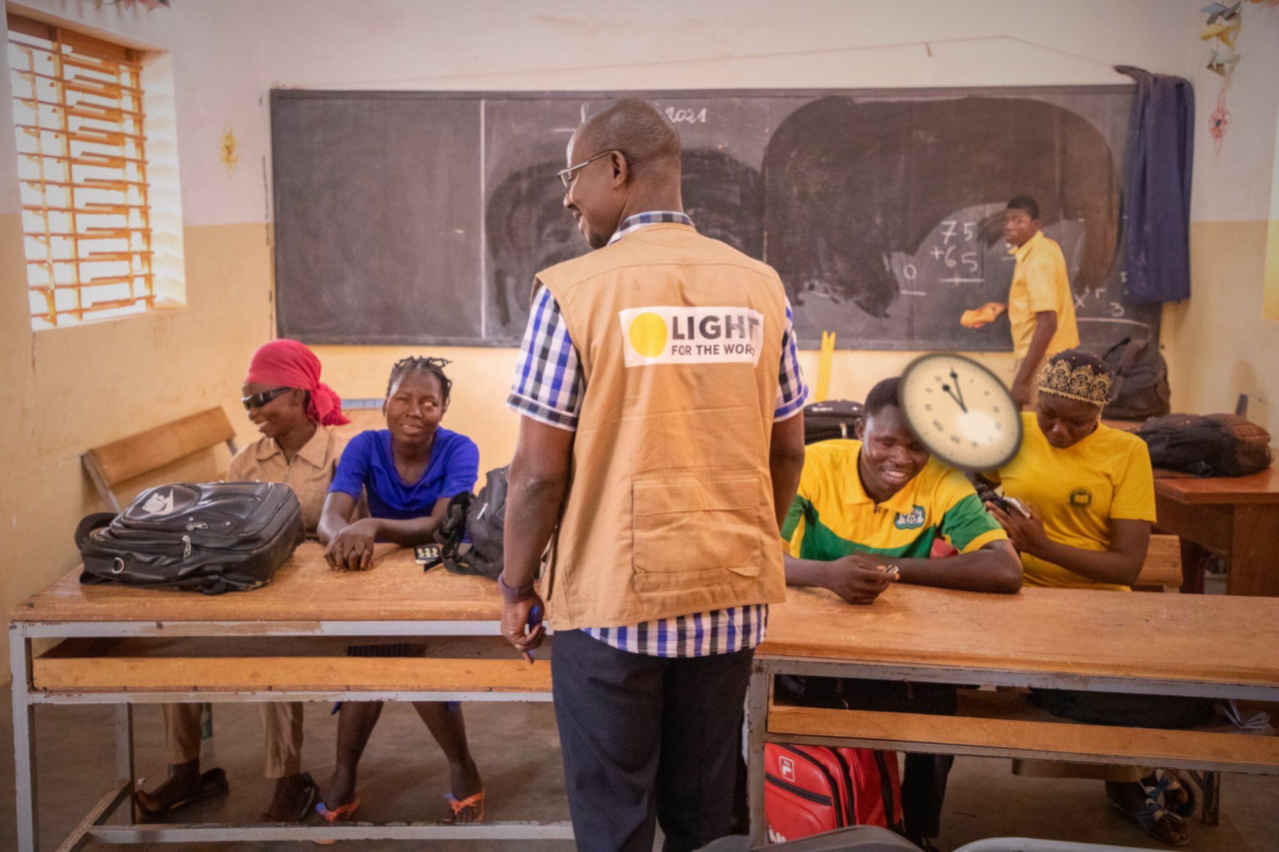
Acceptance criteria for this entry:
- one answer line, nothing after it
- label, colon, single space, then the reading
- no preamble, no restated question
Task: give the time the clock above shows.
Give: 11:00
